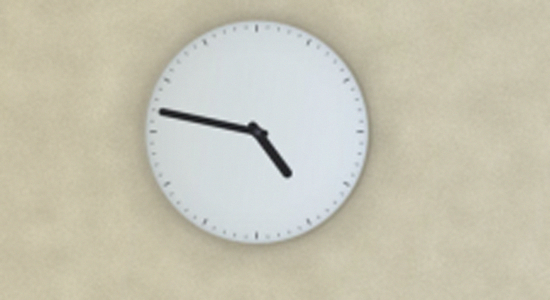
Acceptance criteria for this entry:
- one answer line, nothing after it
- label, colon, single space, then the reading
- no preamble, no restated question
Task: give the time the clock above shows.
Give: 4:47
